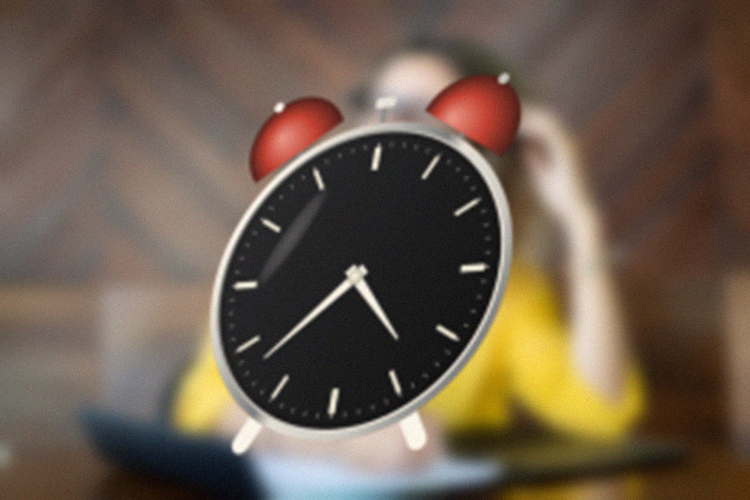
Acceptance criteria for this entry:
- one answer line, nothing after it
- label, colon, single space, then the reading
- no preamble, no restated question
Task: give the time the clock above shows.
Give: 4:38
